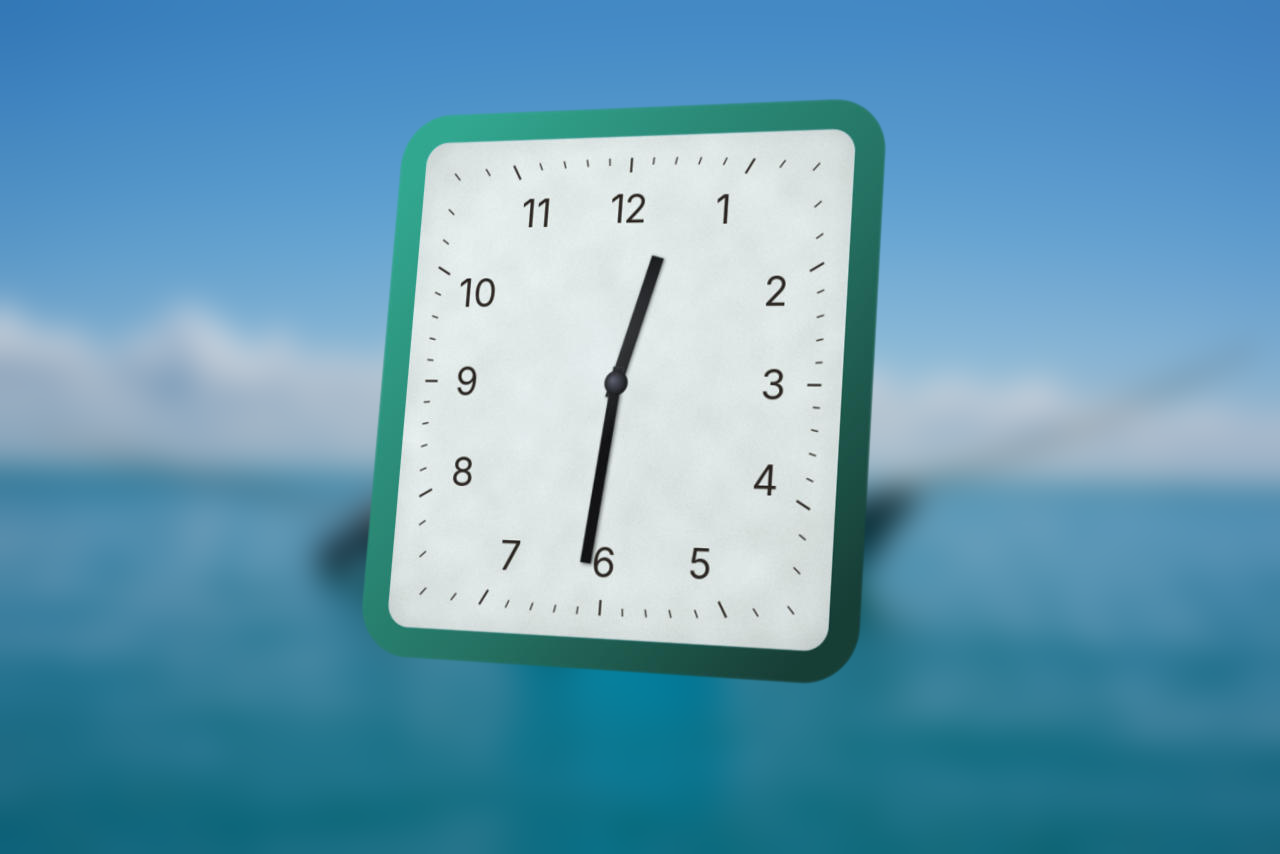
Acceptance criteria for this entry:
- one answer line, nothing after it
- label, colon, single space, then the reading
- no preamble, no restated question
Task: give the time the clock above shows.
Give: 12:31
